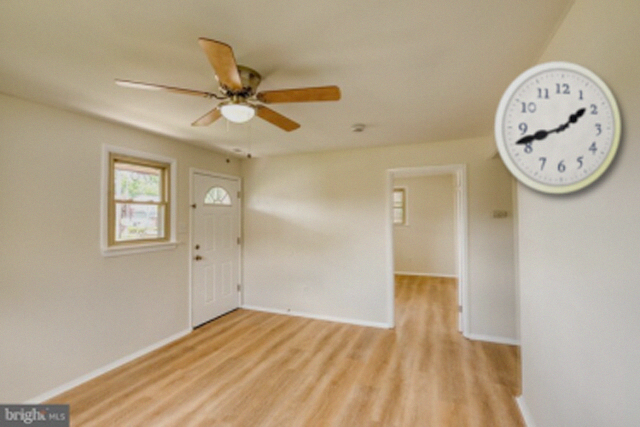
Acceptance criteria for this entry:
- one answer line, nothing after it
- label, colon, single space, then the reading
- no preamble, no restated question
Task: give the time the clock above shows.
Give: 1:42
